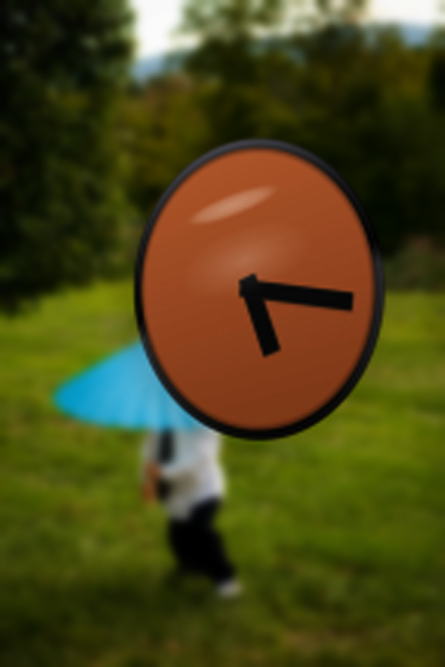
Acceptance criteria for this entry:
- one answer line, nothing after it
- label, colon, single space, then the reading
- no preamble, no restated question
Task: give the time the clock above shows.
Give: 5:16
